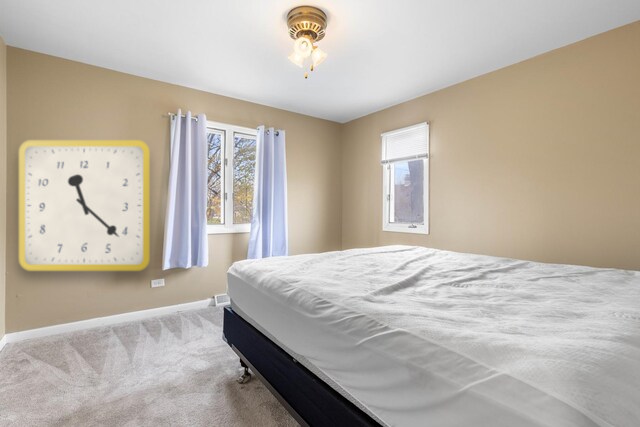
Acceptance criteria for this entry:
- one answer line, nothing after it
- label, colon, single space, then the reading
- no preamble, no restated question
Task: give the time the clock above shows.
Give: 11:22
